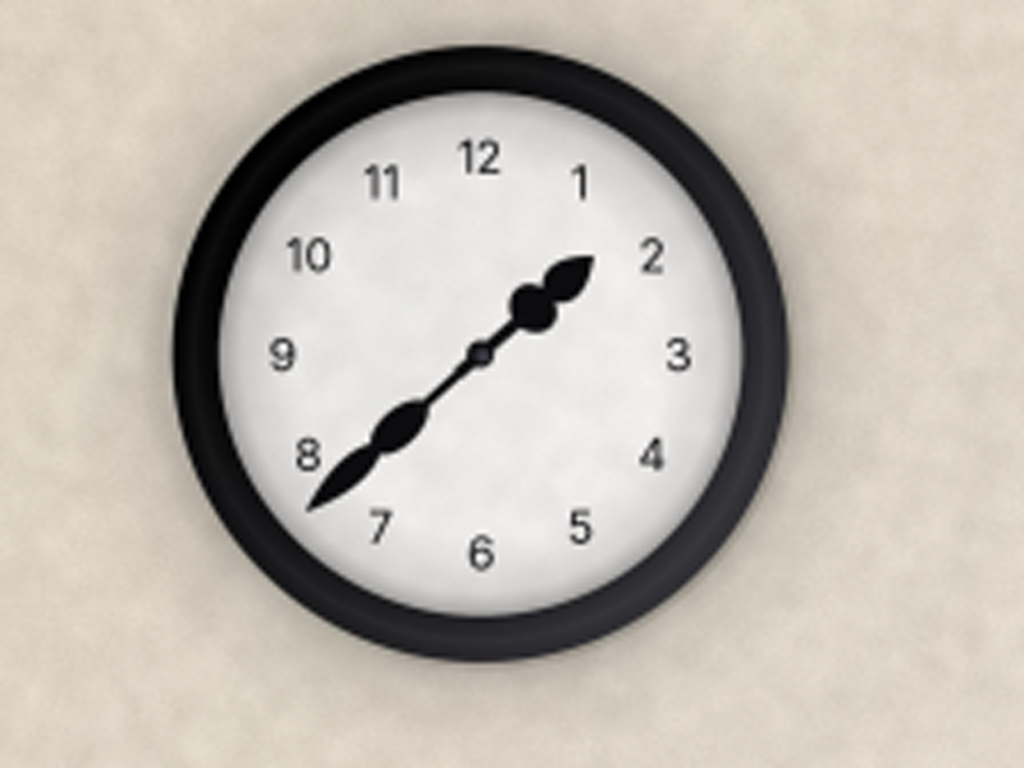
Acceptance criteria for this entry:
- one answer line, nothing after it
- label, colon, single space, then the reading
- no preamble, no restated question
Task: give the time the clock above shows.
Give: 1:38
